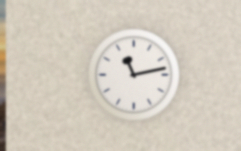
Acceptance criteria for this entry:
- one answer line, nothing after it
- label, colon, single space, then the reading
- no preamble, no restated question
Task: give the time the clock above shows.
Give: 11:13
